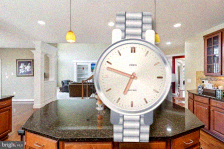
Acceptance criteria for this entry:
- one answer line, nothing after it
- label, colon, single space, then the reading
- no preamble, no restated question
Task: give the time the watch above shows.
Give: 6:48
